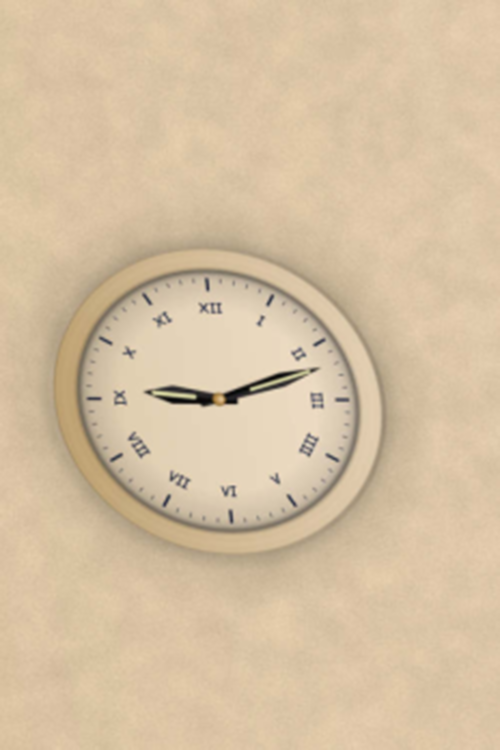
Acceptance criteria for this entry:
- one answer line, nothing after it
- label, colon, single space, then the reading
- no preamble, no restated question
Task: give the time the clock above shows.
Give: 9:12
